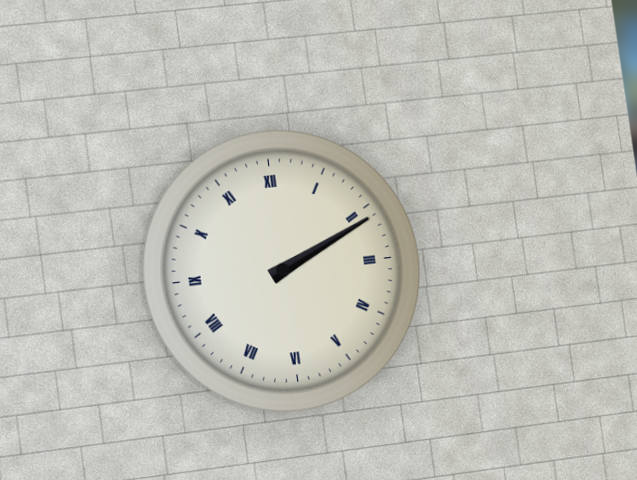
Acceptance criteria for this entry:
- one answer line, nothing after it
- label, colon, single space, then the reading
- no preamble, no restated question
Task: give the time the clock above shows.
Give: 2:11
